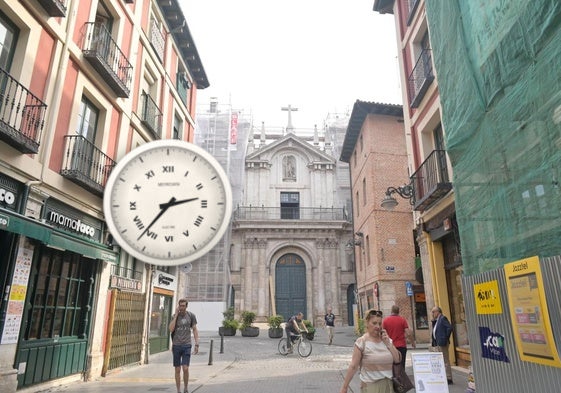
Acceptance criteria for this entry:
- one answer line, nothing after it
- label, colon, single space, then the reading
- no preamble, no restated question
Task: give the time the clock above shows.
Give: 2:37
